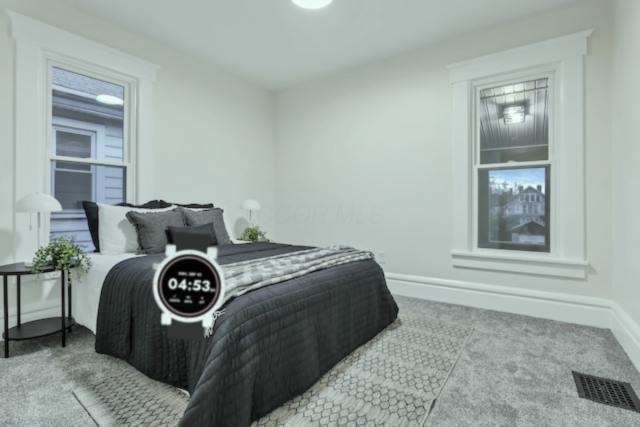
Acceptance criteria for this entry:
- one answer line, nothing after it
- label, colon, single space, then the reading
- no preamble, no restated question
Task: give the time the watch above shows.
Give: 4:53
